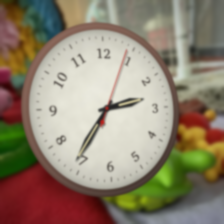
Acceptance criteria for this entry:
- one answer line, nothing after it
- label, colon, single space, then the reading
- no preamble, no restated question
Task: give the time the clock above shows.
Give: 2:36:04
